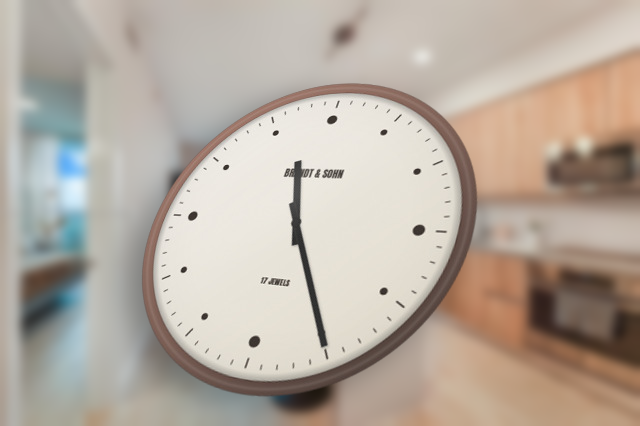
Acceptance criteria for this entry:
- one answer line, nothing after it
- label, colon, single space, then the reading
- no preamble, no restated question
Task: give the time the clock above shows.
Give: 11:25
